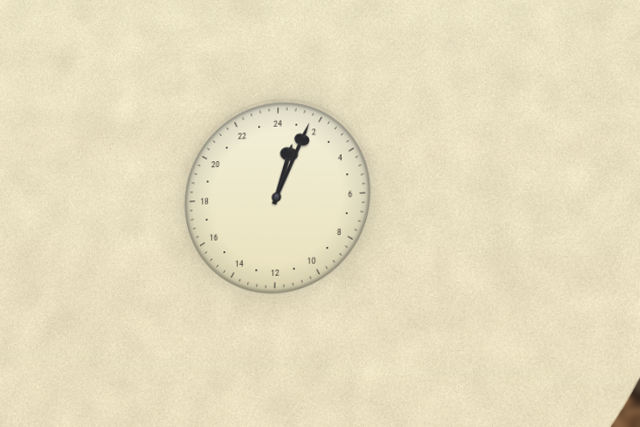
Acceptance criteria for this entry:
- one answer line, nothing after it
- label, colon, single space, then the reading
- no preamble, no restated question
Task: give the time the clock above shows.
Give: 1:04
